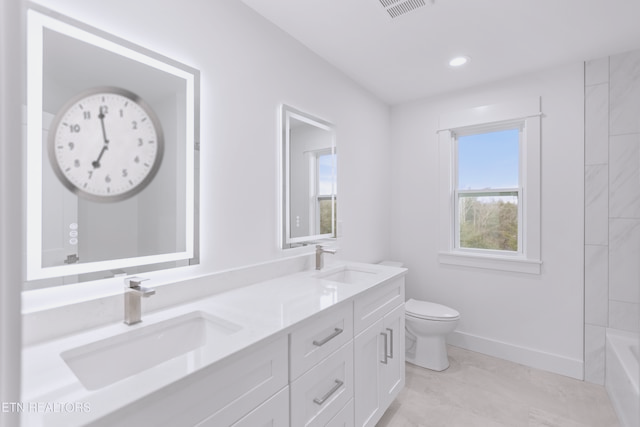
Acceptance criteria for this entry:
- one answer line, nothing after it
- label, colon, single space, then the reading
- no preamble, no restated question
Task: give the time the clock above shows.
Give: 6:59
